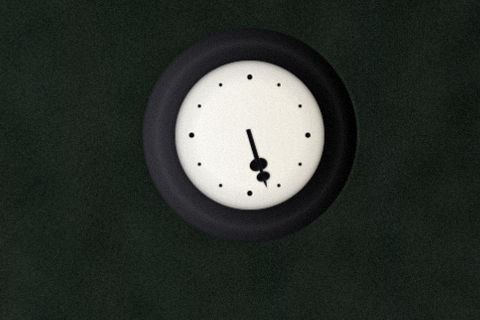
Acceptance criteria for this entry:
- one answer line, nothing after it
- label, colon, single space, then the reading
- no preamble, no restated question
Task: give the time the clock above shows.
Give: 5:27
